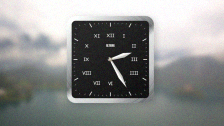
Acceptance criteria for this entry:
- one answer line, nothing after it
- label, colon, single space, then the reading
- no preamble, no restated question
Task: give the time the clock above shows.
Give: 2:25
